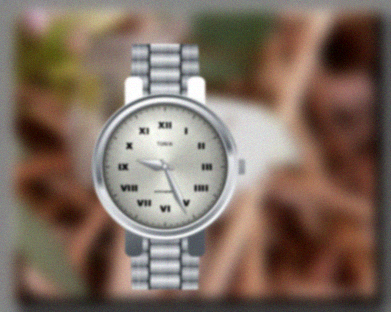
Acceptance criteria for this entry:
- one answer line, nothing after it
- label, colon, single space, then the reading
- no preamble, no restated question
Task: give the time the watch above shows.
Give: 9:26
